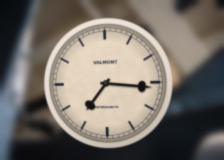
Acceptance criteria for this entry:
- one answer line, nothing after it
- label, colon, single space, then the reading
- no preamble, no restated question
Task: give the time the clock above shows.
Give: 7:16
